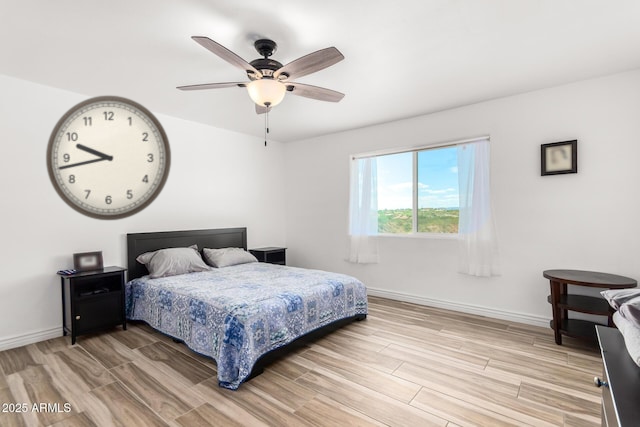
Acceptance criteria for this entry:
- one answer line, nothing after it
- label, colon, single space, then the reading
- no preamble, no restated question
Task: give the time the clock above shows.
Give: 9:43
